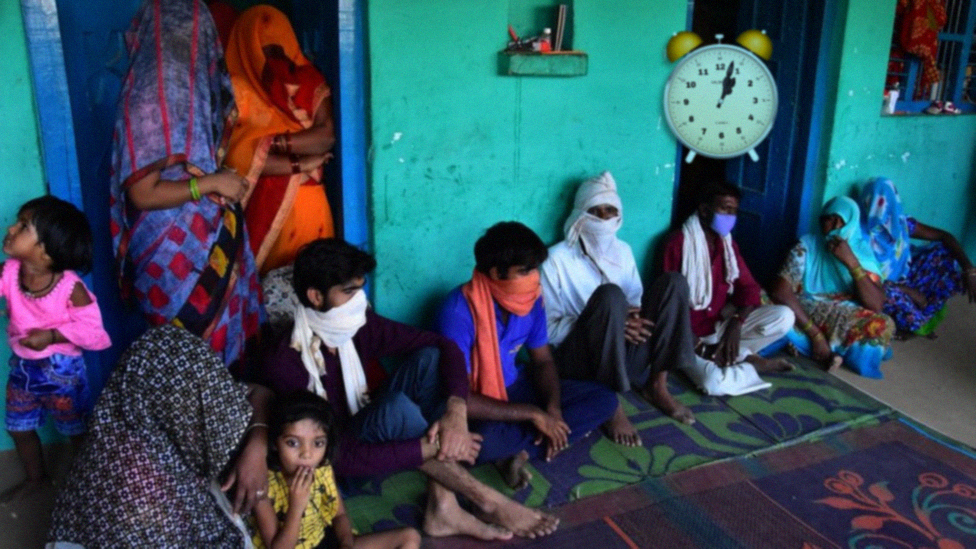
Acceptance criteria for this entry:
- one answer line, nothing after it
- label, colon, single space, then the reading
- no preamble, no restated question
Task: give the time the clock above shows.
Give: 1:03
